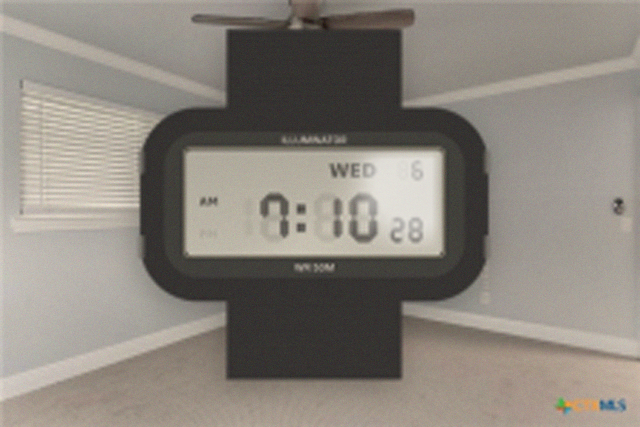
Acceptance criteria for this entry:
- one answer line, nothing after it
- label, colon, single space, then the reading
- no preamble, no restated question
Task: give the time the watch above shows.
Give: 7:10:28
